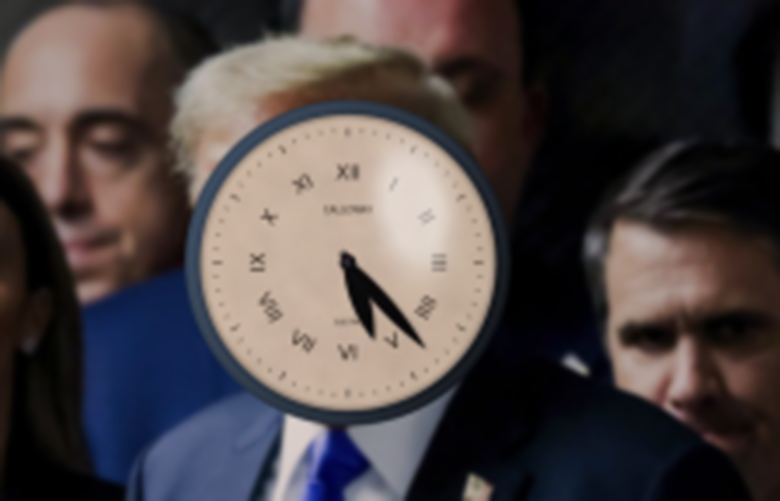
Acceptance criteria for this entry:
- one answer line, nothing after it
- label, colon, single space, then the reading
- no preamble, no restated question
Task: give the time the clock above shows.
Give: 5:23
